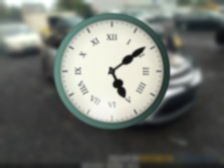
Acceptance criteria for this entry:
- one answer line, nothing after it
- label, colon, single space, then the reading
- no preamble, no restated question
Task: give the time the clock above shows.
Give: 5:09
